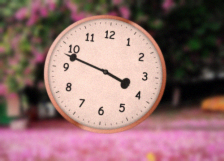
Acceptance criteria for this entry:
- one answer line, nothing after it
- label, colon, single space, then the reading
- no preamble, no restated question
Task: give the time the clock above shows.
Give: 3:48
